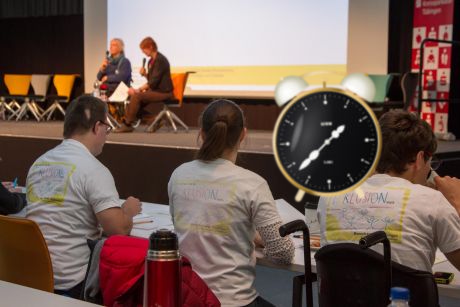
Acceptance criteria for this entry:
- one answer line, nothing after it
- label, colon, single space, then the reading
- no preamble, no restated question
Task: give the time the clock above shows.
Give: 1:38
